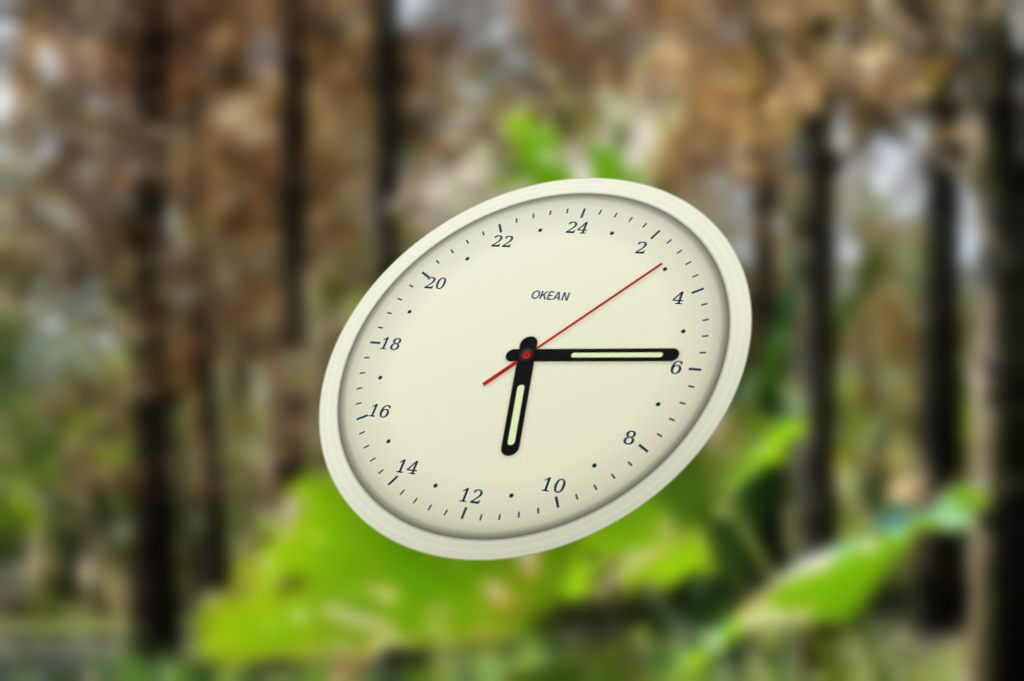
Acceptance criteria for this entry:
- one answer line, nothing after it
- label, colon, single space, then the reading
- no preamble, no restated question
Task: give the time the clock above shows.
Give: 11:14:07
